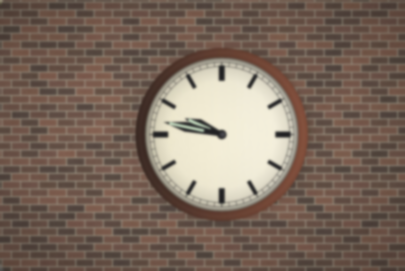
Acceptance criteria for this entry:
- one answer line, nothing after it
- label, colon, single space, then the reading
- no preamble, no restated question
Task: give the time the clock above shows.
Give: 9:47
